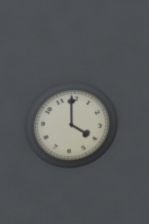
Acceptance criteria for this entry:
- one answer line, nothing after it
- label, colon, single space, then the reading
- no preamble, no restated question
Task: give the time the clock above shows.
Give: 3:59
